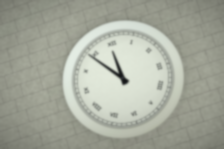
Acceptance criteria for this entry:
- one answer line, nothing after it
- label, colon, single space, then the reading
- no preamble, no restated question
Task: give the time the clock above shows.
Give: 11:54
